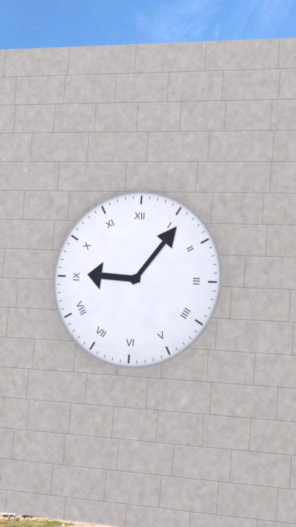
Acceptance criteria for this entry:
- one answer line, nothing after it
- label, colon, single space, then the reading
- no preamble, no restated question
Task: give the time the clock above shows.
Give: 9:06
